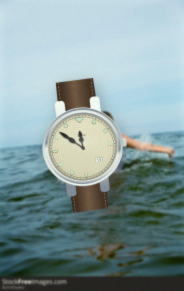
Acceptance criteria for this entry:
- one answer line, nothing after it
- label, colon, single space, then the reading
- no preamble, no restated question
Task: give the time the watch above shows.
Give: 11:52
